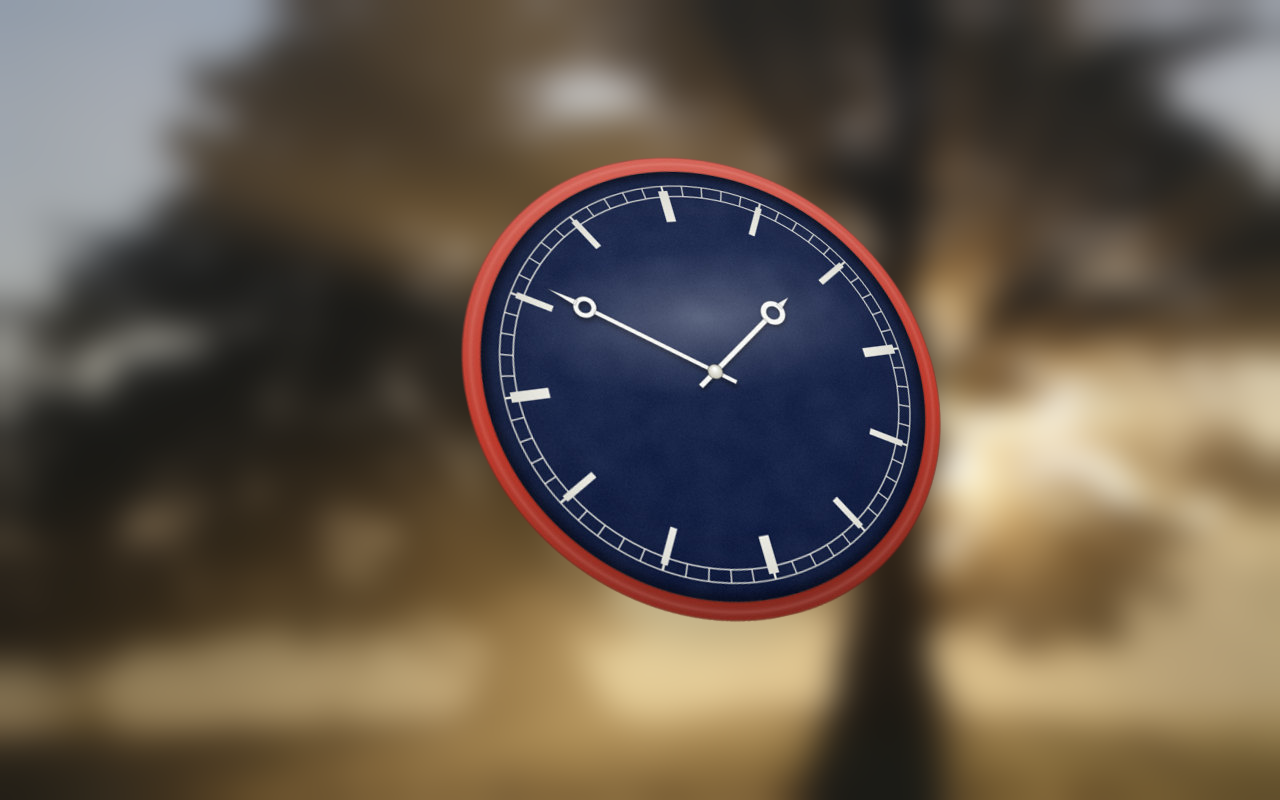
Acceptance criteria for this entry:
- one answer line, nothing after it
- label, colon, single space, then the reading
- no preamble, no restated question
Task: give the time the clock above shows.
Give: 1:51
